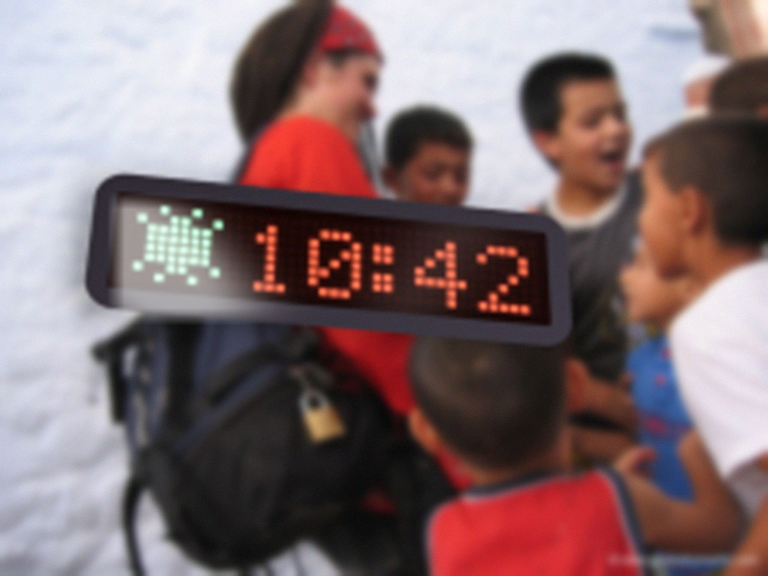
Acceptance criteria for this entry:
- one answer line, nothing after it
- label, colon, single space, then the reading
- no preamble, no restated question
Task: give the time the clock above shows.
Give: 10:42
